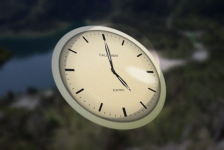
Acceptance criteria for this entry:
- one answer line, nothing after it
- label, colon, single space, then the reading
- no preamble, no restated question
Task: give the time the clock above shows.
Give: 5:00
